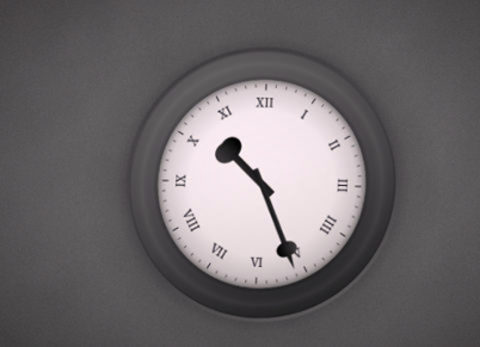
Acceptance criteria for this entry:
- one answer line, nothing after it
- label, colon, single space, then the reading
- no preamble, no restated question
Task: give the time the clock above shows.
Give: 10:26
